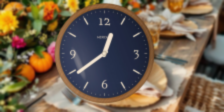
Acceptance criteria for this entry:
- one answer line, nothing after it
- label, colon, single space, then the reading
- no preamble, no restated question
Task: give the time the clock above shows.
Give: 12:39
